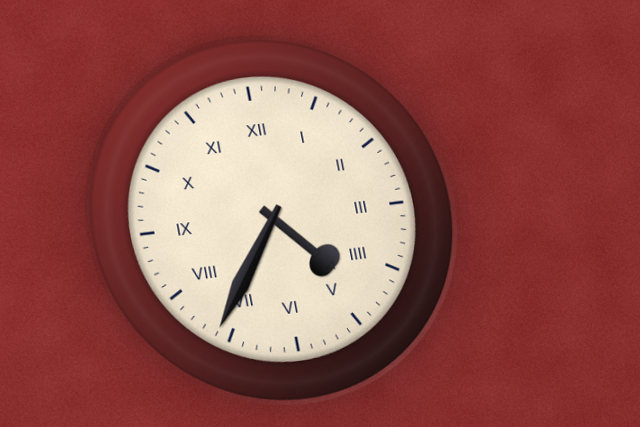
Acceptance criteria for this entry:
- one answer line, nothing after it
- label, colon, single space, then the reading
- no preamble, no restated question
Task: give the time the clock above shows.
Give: 4:36
